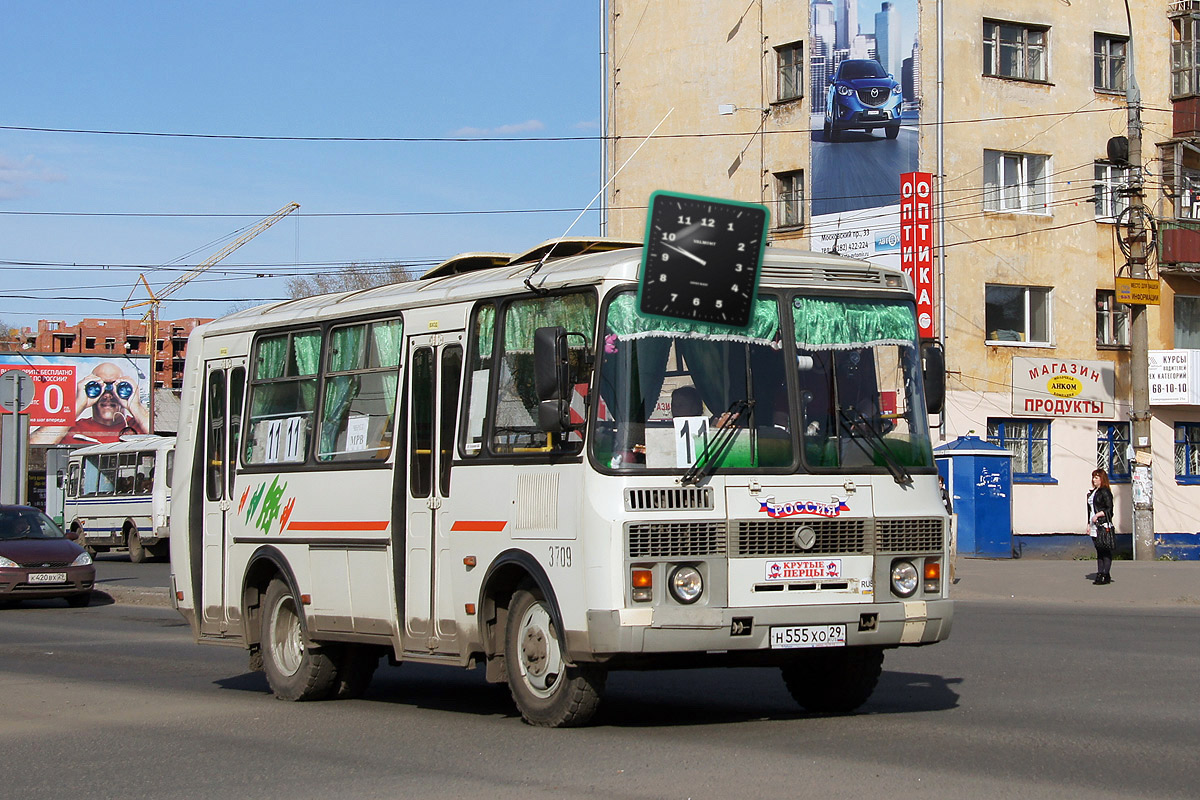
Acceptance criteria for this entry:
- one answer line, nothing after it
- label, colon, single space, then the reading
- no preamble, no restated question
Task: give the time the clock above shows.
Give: 9:48
